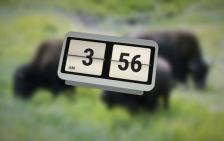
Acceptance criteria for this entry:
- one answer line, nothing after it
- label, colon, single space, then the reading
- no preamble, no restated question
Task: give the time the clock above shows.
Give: 3:56
